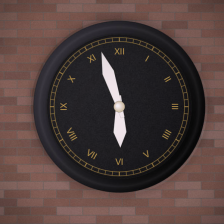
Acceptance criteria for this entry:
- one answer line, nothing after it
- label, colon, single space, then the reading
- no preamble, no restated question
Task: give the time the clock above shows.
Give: 5:57
